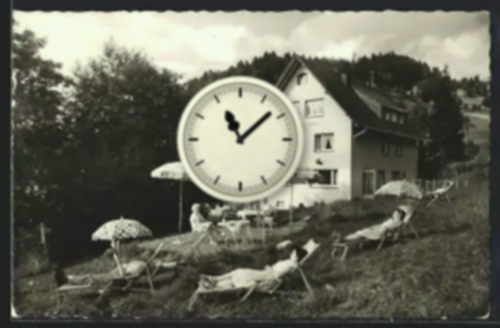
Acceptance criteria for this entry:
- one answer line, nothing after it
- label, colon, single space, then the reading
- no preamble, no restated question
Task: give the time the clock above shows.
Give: 11:08
